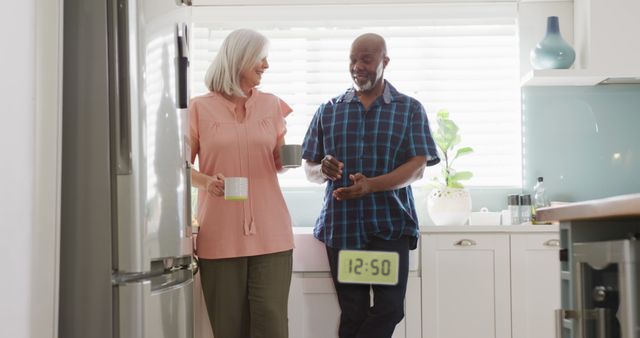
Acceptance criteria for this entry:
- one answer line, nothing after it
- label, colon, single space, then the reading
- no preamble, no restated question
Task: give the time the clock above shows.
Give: 12:50
